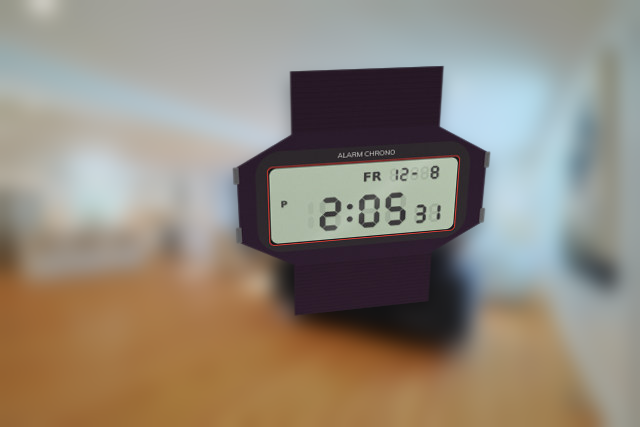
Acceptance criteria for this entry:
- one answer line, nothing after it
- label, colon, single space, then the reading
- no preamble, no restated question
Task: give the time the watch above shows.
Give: 2:05:31
